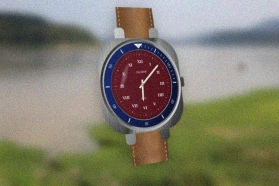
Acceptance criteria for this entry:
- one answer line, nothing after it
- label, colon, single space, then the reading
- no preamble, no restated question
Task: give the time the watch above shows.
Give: 6:08
